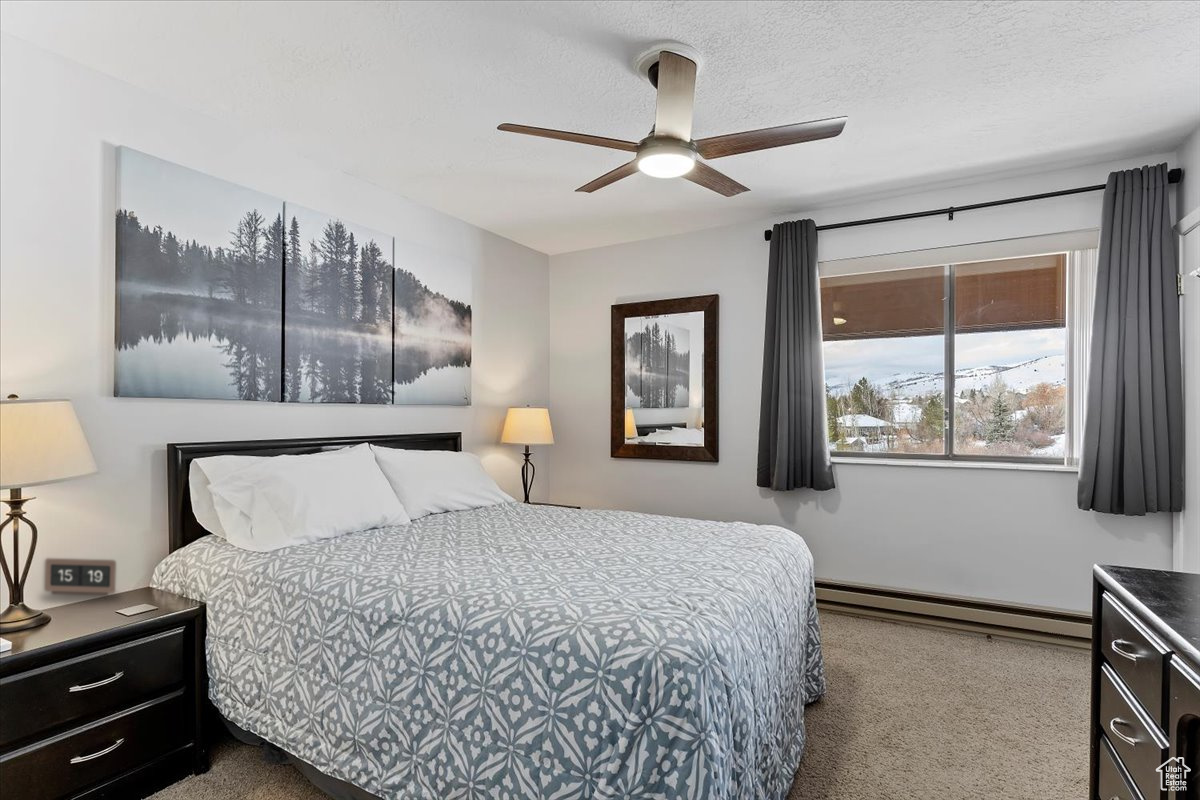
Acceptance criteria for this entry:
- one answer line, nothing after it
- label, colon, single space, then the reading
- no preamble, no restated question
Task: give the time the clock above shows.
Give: 15:19
